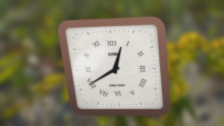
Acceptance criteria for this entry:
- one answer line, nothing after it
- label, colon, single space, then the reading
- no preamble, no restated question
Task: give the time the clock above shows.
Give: 12:40
